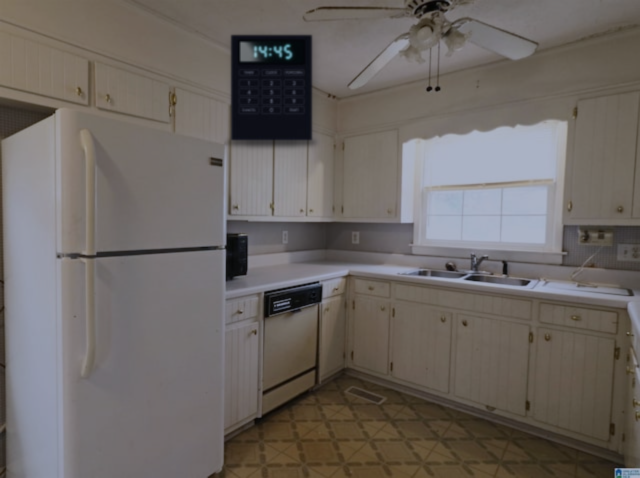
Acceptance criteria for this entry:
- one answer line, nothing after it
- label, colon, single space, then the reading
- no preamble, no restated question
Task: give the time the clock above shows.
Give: 14:45
